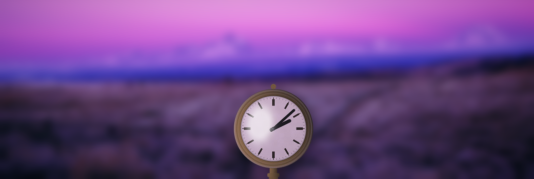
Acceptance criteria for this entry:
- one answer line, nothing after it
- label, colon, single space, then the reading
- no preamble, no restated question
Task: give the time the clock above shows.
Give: 2:08
